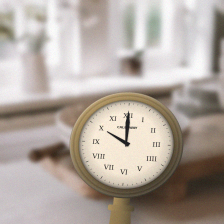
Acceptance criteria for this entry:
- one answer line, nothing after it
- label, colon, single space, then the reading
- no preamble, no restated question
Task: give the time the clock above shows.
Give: 10:00
